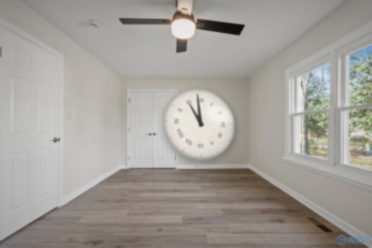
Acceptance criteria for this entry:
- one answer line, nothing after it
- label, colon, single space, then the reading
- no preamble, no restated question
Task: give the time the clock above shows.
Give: 10:59
